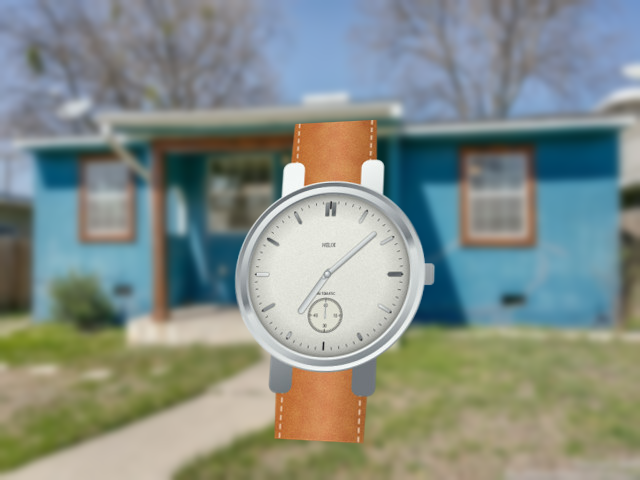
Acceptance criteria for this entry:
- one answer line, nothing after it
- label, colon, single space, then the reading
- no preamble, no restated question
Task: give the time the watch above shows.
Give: 7:08
